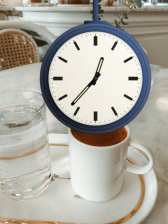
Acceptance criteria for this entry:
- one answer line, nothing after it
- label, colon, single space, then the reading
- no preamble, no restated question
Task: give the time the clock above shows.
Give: 12:37
